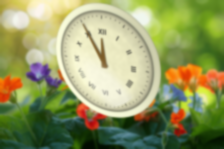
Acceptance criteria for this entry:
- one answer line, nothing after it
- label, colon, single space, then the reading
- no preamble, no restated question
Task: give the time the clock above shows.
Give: 11:55
